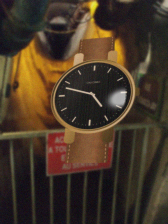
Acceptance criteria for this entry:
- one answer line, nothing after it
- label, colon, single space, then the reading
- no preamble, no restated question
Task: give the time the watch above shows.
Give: 4:48
